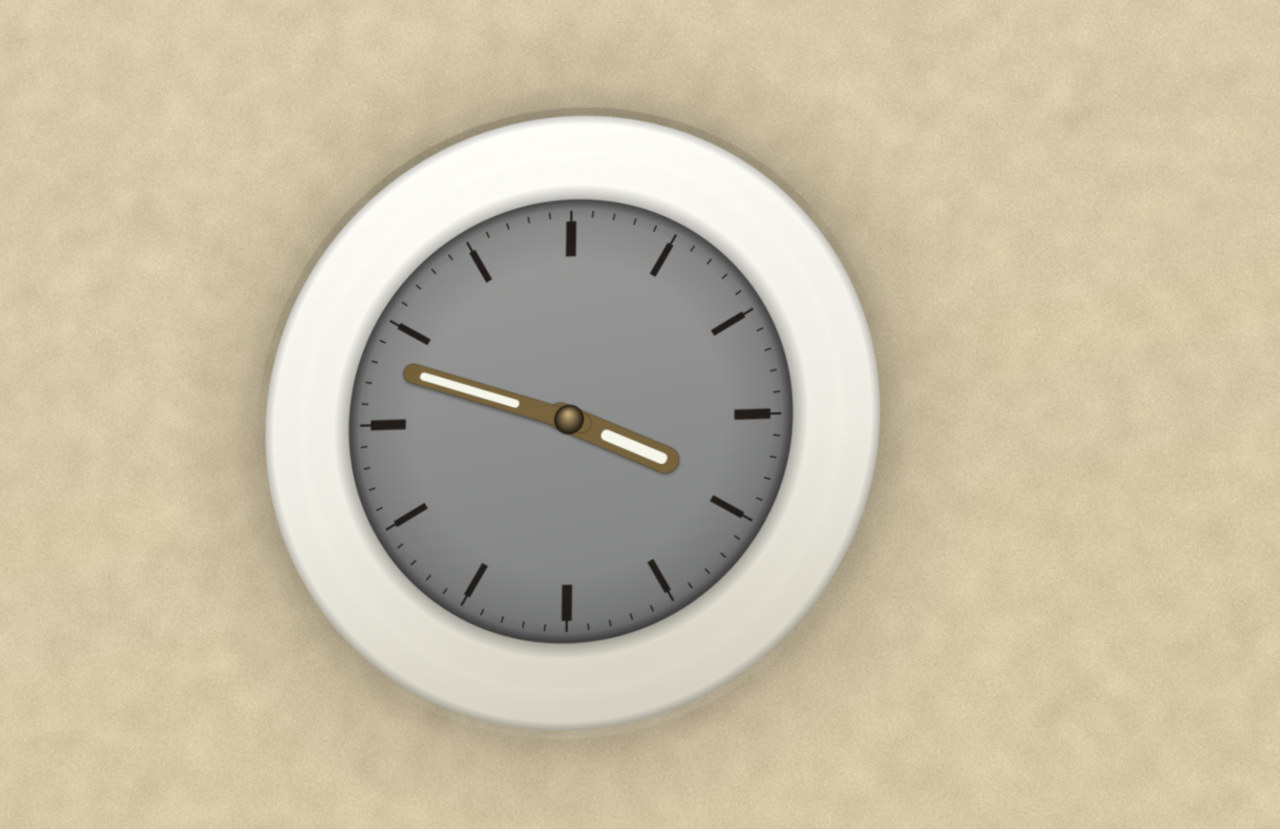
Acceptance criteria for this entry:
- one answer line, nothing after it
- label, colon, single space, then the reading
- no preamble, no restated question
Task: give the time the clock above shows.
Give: 3:48
